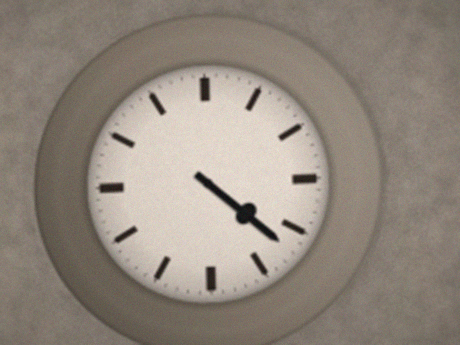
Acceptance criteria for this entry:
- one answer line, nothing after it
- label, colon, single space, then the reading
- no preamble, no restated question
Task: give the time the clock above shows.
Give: 4:22
